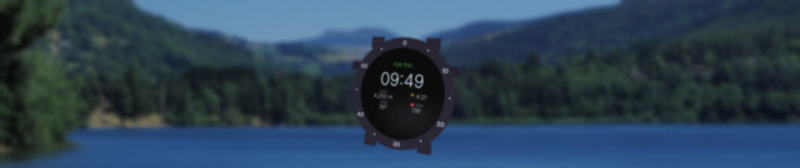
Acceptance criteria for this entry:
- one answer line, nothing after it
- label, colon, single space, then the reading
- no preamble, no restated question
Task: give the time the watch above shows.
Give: 9:49
